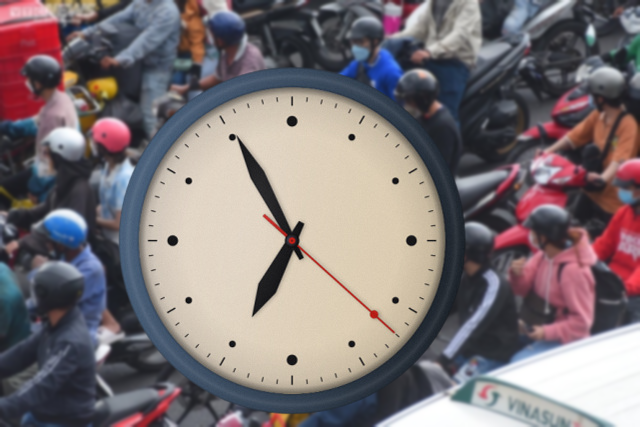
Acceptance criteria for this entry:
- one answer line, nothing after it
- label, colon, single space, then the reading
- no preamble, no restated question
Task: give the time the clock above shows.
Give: 6:55:22
